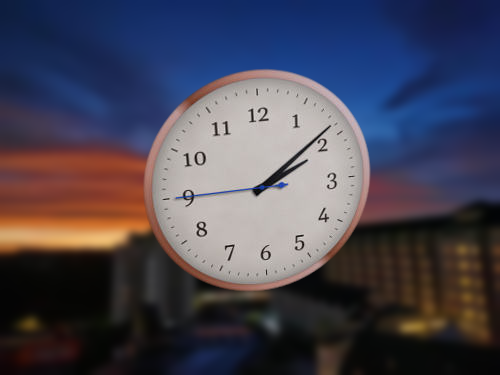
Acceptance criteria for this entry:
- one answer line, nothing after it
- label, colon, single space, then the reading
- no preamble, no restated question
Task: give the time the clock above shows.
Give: 2:08:45
